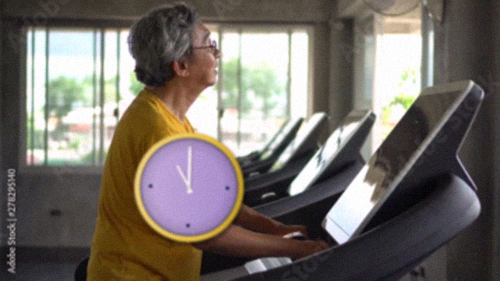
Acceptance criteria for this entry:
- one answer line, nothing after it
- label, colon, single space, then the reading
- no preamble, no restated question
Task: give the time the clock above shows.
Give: 11:00
